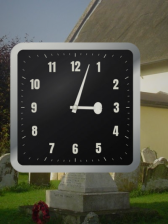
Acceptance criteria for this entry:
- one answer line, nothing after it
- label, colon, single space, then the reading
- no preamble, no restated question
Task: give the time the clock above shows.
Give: 3:03
